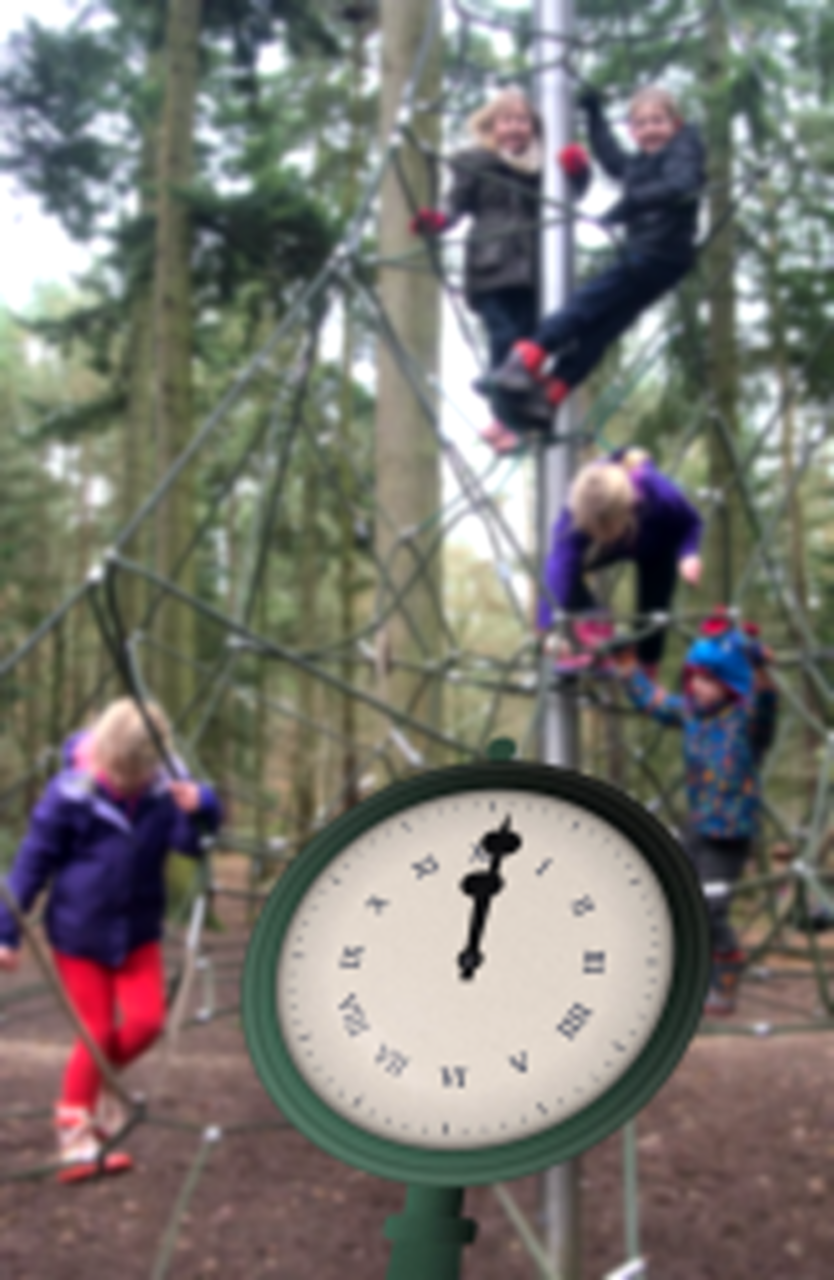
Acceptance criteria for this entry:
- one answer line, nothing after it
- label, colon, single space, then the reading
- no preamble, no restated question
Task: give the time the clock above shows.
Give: 12:01
